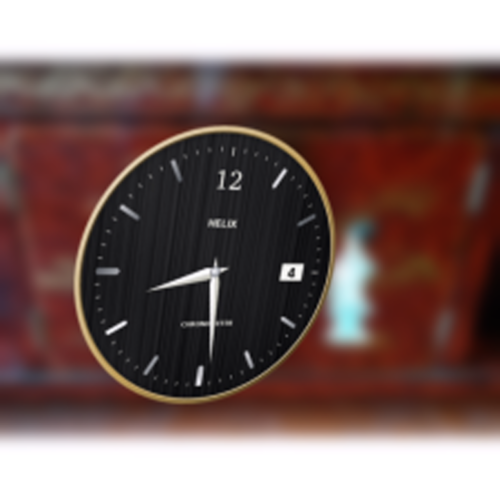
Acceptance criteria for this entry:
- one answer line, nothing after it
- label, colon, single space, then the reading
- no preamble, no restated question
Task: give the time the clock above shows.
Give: 8:29
